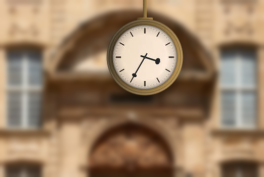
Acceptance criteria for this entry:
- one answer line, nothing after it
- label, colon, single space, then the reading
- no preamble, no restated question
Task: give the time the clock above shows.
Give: 3:35
